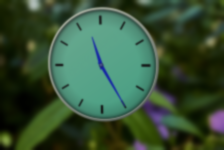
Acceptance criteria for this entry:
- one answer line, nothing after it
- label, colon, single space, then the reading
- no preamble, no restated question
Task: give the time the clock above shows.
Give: 11:25
